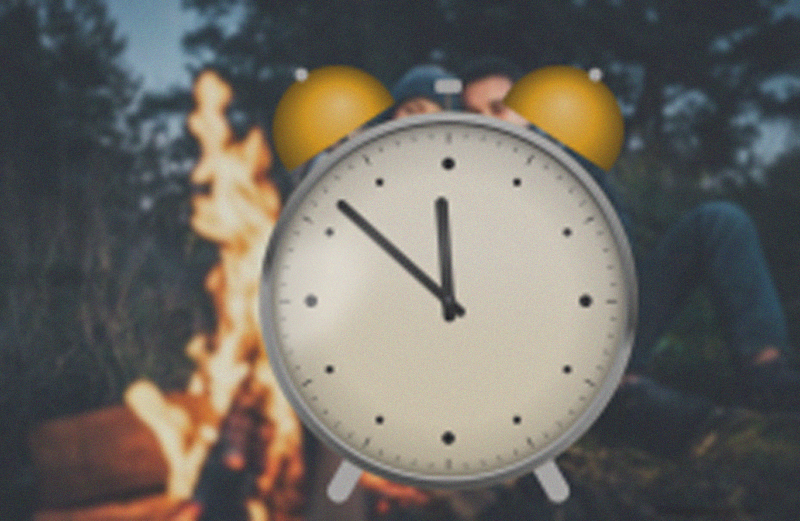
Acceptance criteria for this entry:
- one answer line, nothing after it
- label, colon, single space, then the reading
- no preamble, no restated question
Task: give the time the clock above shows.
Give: 11:52
